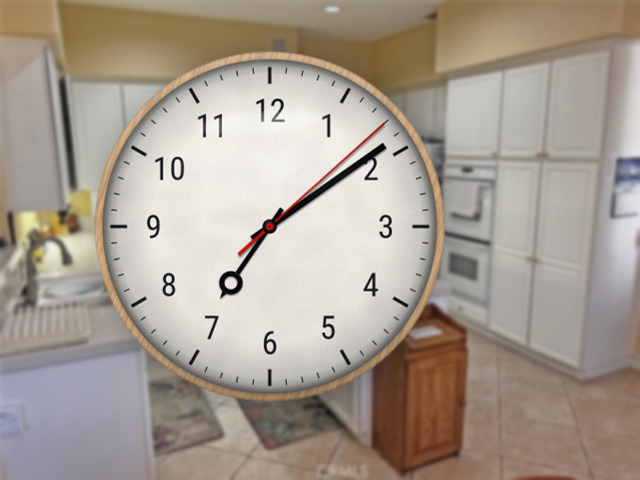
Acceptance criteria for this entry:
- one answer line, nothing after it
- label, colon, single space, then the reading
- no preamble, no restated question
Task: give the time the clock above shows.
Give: 7:09:08
